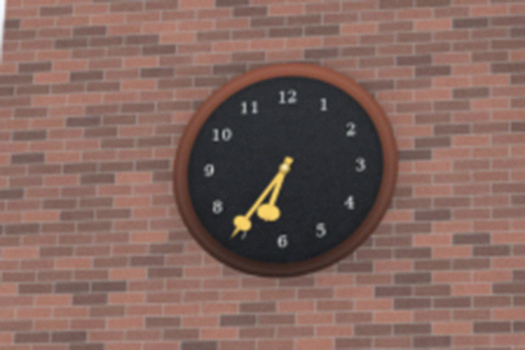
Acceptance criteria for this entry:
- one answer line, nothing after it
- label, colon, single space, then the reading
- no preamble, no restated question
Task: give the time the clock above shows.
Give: 6:36
